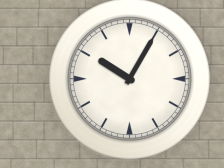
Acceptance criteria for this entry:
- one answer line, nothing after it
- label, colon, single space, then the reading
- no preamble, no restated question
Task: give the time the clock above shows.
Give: 10:05
